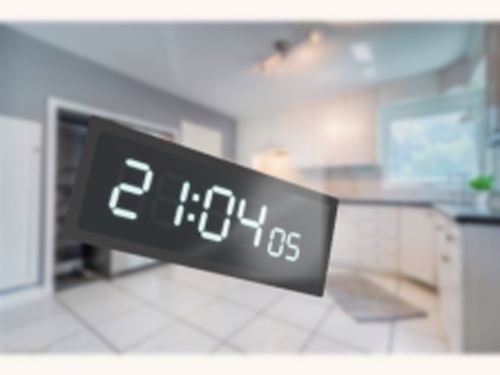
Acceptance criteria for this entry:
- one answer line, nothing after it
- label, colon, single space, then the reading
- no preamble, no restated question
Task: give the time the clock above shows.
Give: 21:04:05
